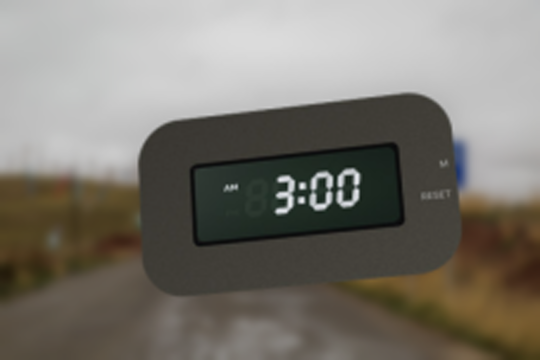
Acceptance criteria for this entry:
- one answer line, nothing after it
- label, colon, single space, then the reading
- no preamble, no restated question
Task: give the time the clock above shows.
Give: 3:00
